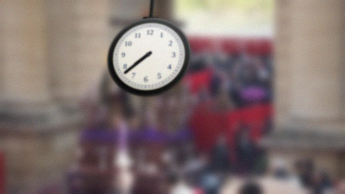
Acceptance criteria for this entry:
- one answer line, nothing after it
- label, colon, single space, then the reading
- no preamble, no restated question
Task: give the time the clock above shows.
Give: 7:38
